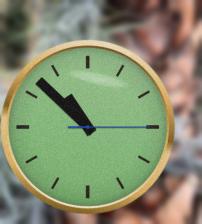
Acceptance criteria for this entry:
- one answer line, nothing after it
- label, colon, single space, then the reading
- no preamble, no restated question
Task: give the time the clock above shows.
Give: 10:52:15
